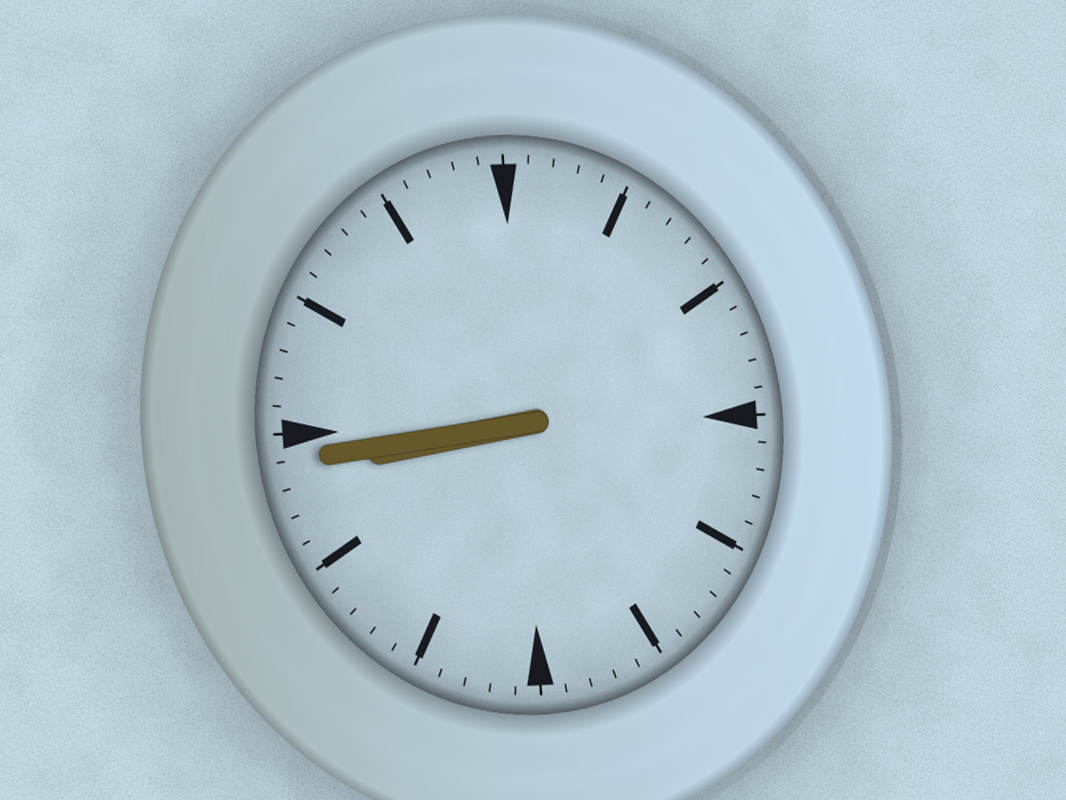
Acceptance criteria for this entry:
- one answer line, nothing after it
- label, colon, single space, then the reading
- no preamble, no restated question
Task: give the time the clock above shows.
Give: 8:44
